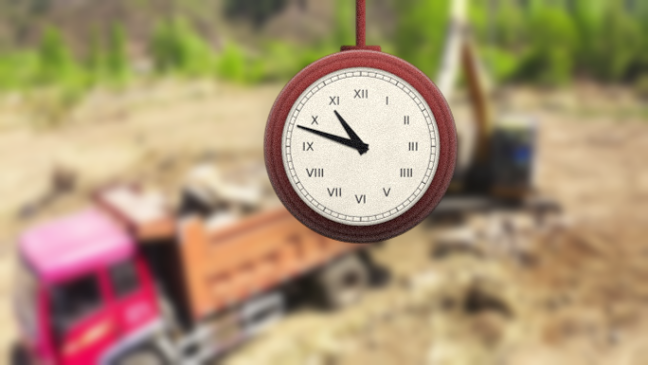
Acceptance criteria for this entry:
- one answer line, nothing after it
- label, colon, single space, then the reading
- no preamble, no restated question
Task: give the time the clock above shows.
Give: 10:48
